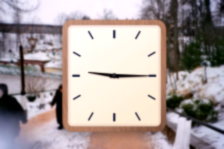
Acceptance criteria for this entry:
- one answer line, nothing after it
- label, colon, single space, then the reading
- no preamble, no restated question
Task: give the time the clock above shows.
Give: 9:15
